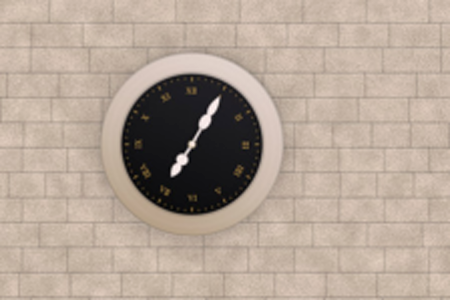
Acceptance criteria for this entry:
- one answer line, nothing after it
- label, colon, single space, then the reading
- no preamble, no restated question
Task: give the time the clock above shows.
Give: 7:05
